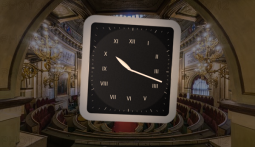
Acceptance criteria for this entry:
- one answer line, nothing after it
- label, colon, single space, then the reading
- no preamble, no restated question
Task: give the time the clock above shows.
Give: 10:18
